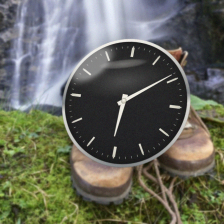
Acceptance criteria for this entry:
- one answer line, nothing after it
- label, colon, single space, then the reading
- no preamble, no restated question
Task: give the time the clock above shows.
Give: 6:09
